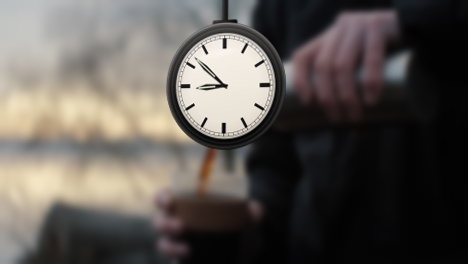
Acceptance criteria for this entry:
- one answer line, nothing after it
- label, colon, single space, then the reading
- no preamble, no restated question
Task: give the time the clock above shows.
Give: 8:52
